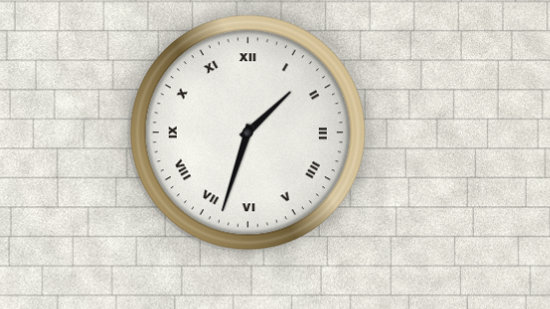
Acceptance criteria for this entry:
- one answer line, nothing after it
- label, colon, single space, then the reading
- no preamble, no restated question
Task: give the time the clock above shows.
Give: 1:33
